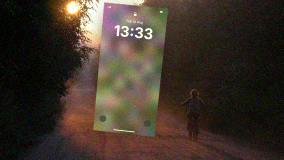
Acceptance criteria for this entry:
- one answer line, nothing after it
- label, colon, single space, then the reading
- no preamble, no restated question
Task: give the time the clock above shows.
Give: 13:33
